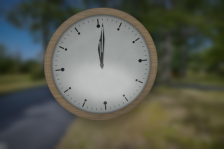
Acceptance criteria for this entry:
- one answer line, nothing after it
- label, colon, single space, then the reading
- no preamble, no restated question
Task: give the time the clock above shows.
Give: 12:01
